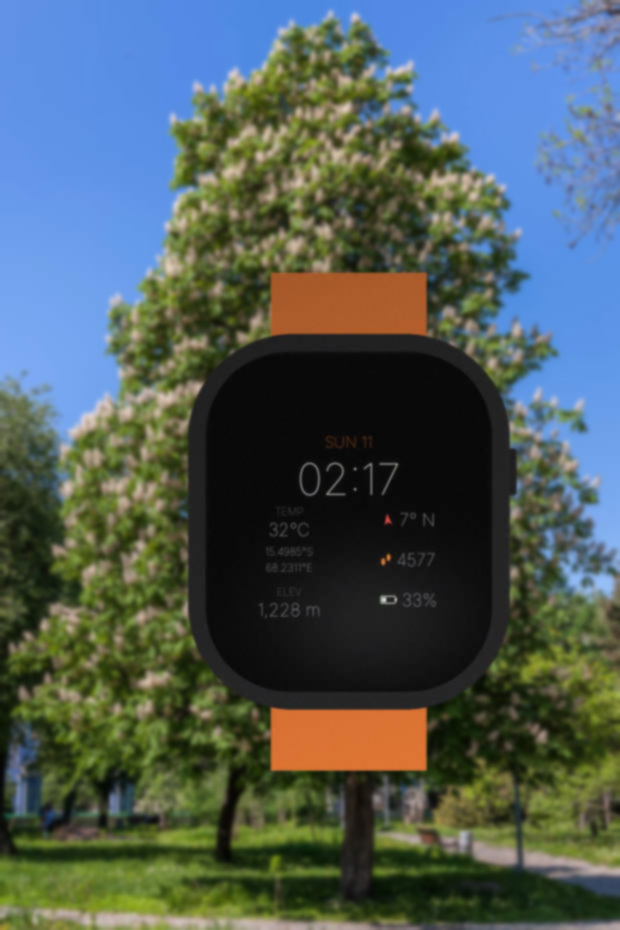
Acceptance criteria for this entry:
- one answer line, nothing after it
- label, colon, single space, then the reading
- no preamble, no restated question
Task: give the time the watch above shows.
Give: 2:17
